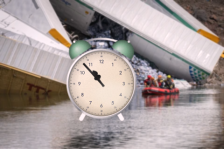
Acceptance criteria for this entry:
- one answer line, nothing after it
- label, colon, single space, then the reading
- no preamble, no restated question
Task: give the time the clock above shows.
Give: 10:53
